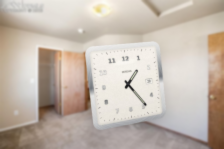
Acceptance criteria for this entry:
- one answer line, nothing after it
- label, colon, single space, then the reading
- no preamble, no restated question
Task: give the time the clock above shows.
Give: 1:24
